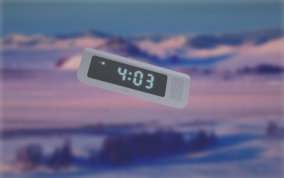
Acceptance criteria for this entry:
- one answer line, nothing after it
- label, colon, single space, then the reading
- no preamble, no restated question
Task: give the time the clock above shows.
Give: 4:03
